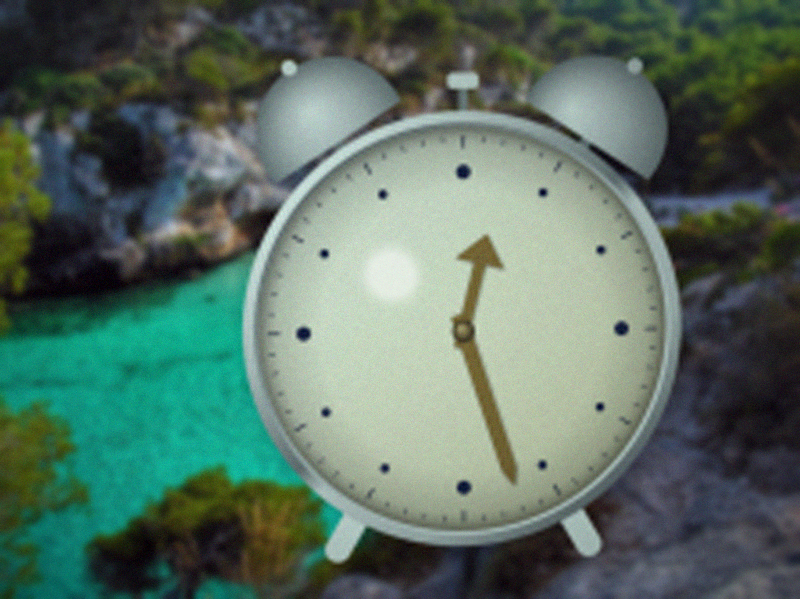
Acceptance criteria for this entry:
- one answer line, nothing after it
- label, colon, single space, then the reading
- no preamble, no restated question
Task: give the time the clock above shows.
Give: 12:27
